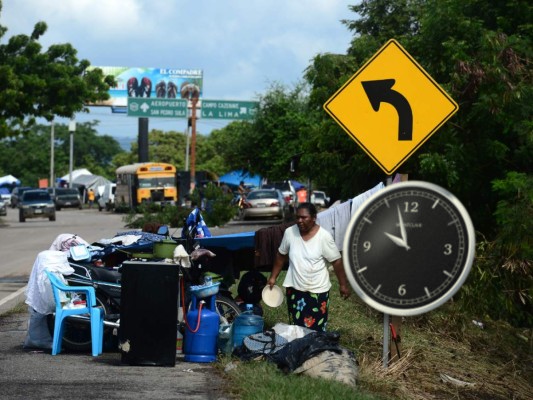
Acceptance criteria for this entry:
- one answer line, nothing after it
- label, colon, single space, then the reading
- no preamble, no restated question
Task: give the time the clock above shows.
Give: 9:57
